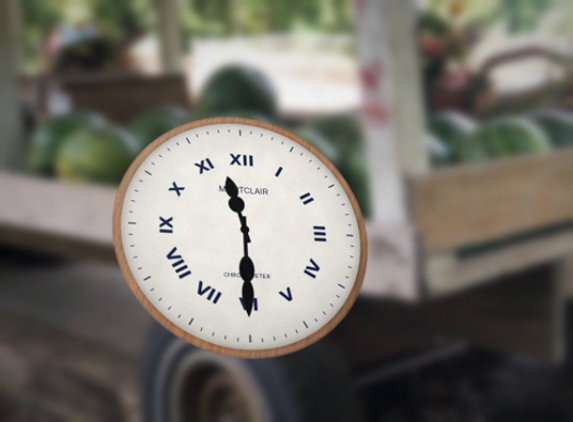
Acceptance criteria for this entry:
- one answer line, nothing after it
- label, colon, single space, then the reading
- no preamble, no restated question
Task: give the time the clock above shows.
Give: 11:30
